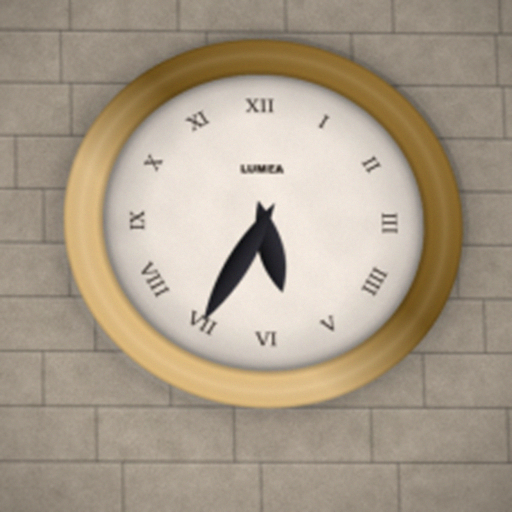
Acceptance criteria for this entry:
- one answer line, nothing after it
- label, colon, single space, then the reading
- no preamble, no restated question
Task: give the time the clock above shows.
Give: 5:35
